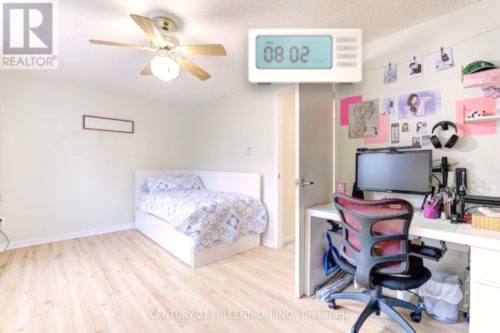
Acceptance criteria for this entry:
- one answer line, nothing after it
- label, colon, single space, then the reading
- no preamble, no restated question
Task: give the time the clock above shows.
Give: 8:02
